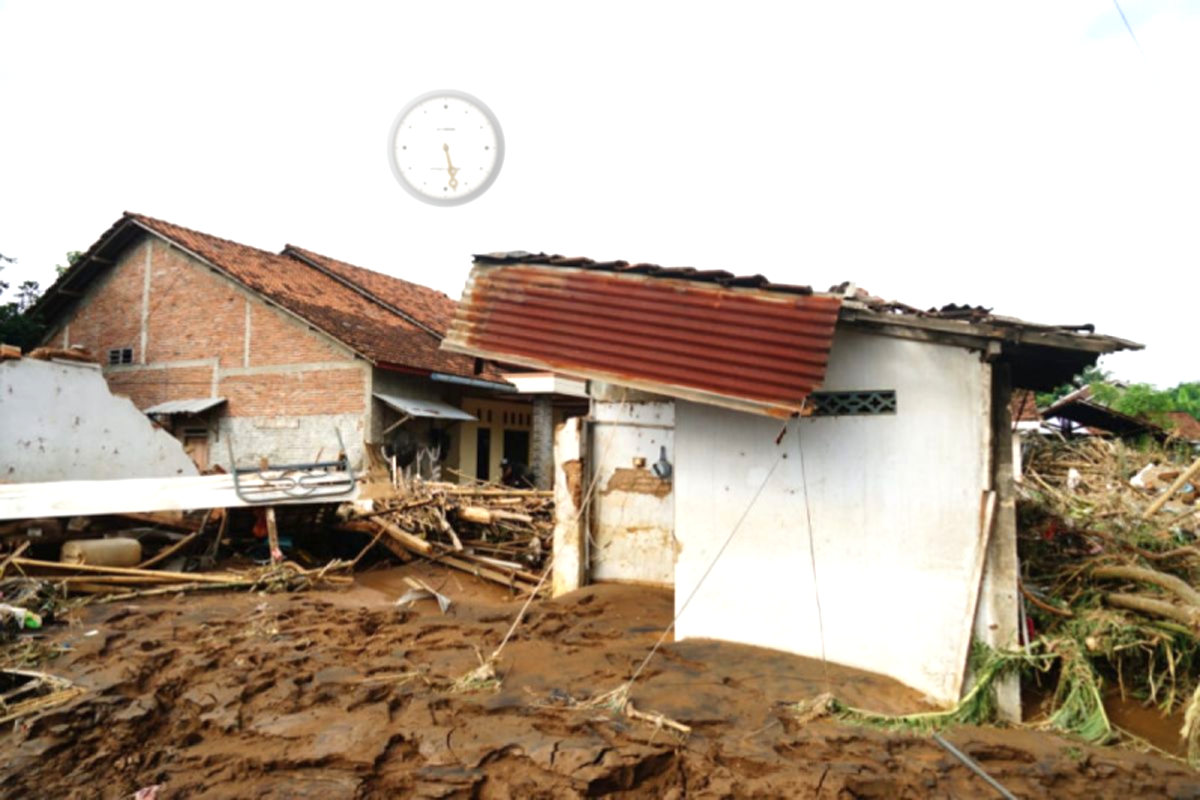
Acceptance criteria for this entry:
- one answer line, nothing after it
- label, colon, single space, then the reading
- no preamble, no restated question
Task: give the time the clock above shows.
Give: 5:28
